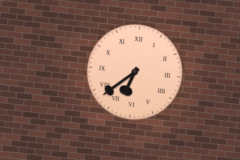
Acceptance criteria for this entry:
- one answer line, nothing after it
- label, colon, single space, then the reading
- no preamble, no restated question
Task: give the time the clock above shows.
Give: 6:38
